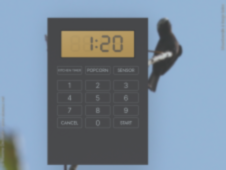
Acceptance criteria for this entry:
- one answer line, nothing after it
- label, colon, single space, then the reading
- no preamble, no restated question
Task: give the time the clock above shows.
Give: 1:20
